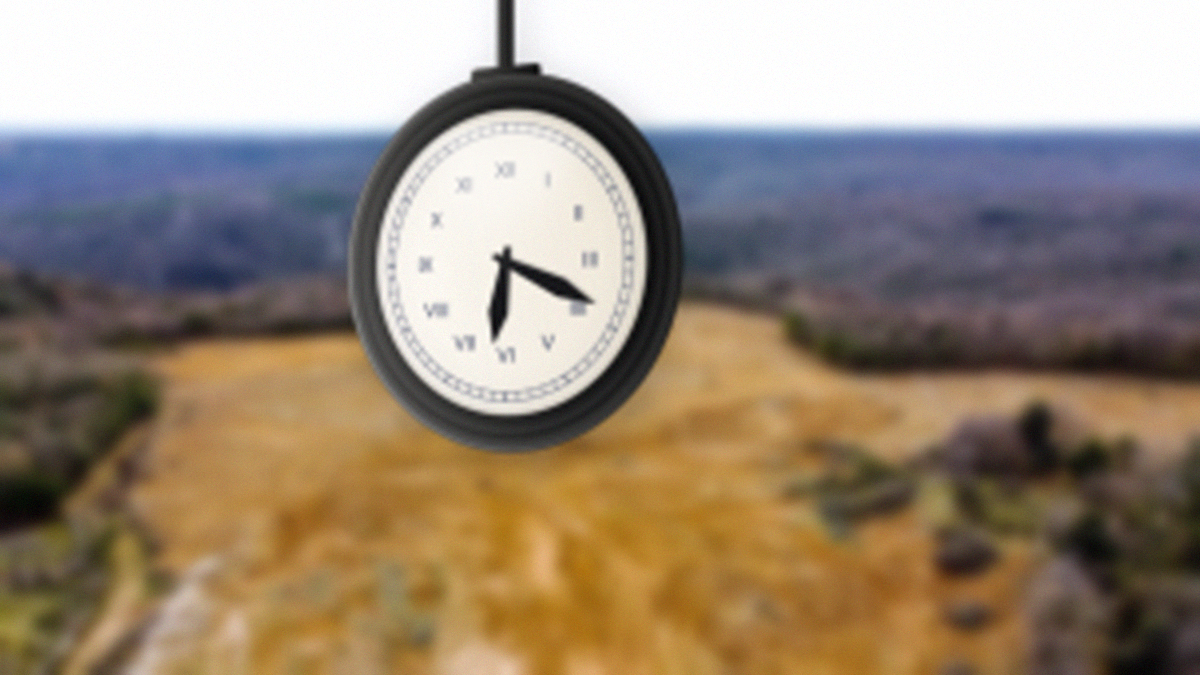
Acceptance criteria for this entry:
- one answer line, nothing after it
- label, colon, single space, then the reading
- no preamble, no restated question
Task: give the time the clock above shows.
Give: 6:19
